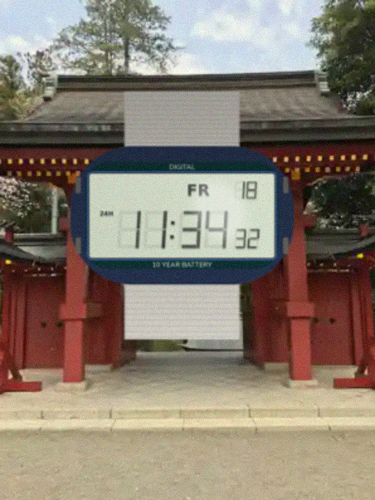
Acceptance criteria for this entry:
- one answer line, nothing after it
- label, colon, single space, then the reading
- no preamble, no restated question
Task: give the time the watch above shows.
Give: 11:34:32
